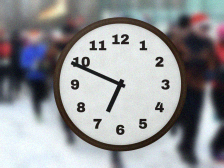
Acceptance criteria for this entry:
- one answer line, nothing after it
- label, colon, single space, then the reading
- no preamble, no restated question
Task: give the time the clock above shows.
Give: 6:49
